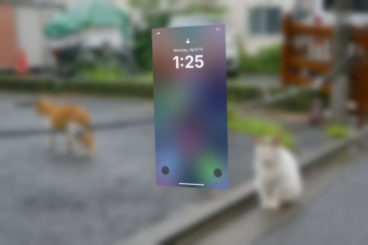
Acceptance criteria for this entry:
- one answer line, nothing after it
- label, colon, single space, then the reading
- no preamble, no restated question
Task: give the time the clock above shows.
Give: 1:25
